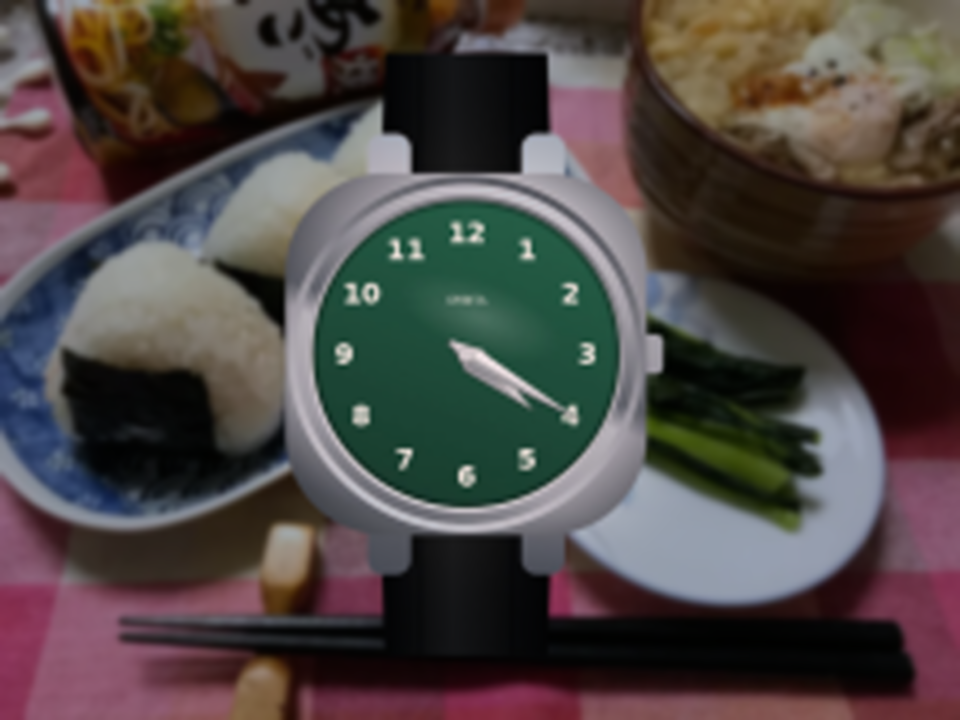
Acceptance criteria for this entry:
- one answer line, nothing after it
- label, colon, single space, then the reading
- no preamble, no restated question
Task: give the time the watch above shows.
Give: 4:20
